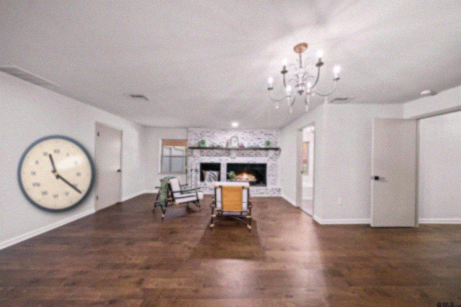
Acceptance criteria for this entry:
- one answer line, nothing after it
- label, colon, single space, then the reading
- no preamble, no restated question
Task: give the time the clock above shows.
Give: 11:21
